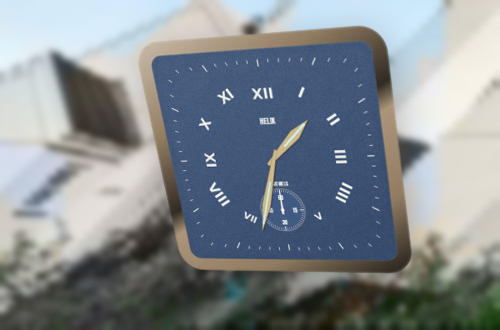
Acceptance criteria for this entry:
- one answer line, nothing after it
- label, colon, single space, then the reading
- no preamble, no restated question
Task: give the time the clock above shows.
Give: 1:33
